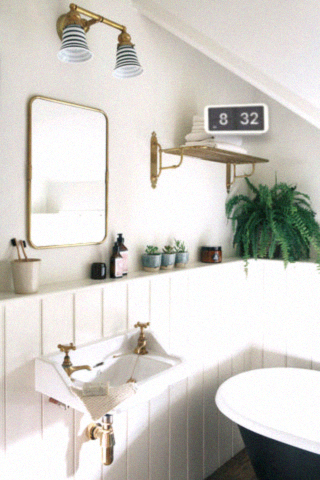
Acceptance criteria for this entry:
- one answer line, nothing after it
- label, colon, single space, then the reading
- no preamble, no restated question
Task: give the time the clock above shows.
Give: 8:32
